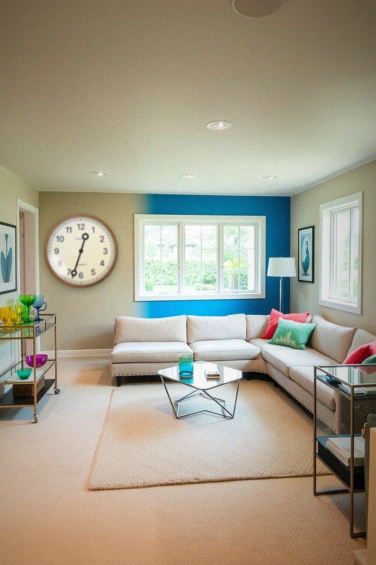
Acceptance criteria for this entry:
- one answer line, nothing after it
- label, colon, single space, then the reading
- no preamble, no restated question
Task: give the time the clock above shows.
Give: 12:33
